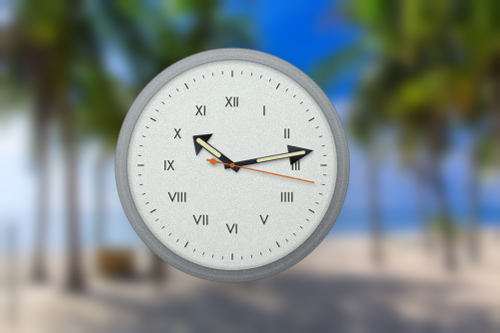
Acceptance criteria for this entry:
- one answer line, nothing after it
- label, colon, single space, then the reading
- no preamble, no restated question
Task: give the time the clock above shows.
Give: 10:13:17
